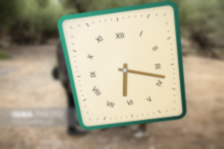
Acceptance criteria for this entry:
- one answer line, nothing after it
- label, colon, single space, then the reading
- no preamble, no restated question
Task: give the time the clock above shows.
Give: 6:18
